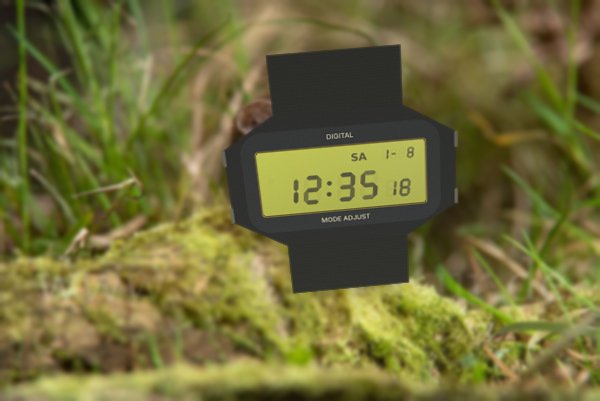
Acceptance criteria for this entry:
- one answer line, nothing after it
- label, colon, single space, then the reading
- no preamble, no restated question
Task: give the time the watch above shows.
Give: 12:35:18
